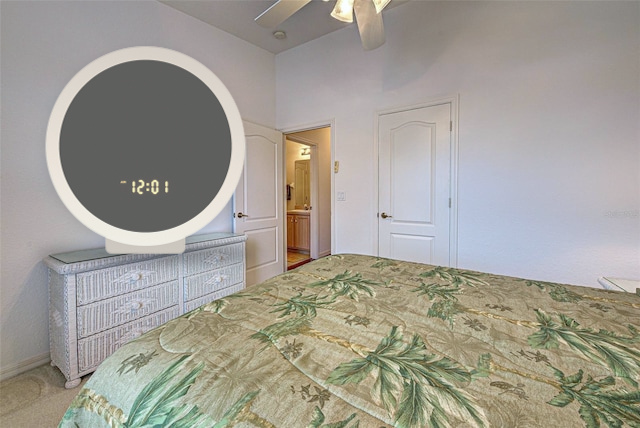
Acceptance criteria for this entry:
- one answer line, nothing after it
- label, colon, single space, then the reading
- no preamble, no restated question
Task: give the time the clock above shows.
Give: 12:01
